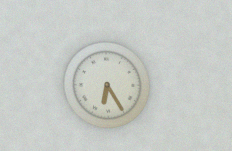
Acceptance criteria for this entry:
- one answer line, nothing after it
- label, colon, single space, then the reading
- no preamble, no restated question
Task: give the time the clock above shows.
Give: 6:25
